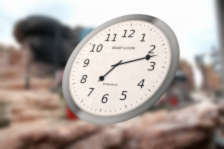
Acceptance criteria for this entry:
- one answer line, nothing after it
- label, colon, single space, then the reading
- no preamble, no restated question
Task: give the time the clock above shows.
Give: 7:12
